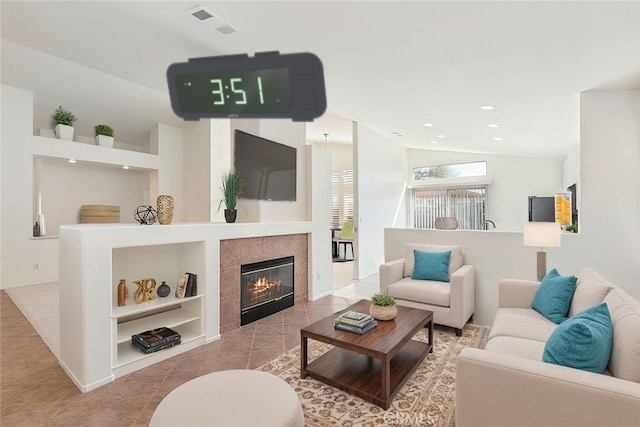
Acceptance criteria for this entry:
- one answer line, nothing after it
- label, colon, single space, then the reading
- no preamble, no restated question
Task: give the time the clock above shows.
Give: 3:51
